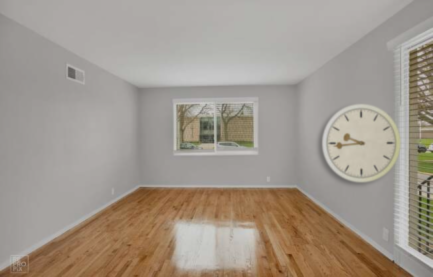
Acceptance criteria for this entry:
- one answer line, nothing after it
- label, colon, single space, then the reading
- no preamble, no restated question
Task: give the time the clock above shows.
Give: 9:44
